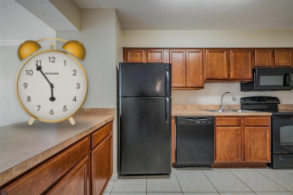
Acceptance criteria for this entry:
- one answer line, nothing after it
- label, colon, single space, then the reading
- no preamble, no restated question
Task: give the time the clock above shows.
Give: 5:54
